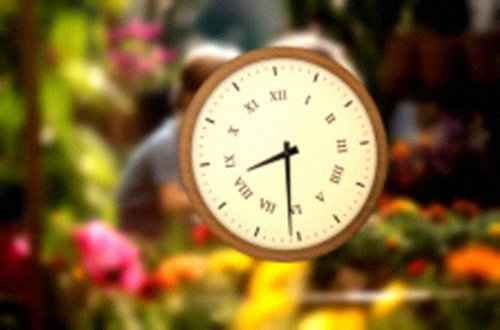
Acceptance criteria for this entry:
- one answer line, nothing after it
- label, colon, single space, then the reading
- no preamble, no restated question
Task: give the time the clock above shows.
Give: 8:31
